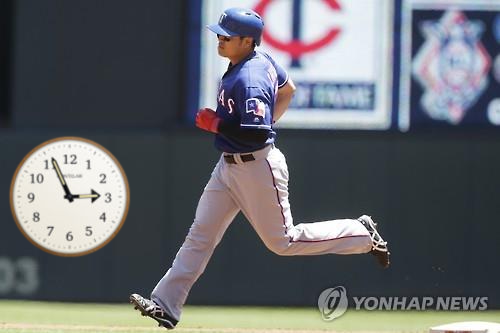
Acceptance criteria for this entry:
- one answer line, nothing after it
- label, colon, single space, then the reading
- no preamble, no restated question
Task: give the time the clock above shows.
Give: 2:56
